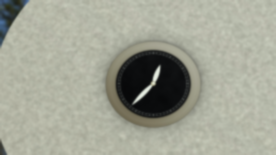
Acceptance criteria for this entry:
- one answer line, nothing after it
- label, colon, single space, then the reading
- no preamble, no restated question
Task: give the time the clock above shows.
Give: 12:37
